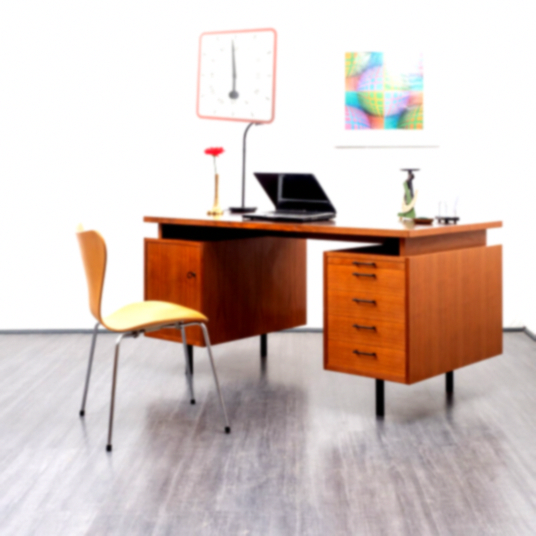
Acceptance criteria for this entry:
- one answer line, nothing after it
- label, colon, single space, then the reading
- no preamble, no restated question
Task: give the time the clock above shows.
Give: 5:59
